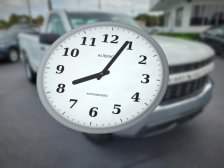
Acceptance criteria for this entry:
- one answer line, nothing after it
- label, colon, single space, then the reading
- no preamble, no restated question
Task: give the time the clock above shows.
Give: 8:04
